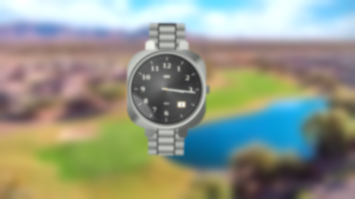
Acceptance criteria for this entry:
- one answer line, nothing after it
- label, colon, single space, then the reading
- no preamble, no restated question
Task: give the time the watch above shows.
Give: 3:16
